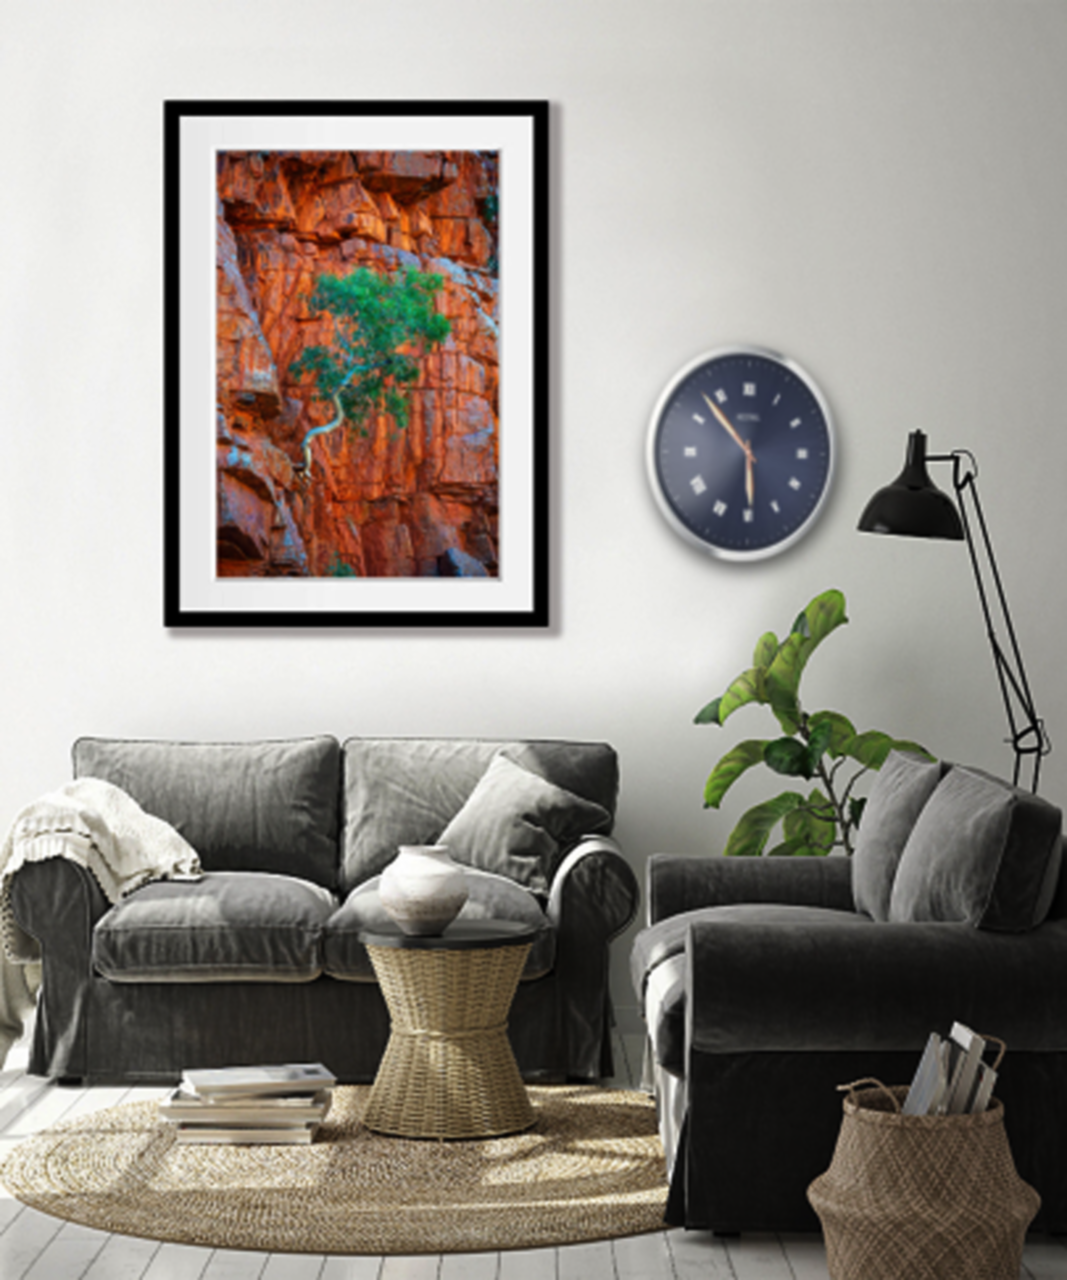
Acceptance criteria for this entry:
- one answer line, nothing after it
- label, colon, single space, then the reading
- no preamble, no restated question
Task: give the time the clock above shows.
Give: 5:53
